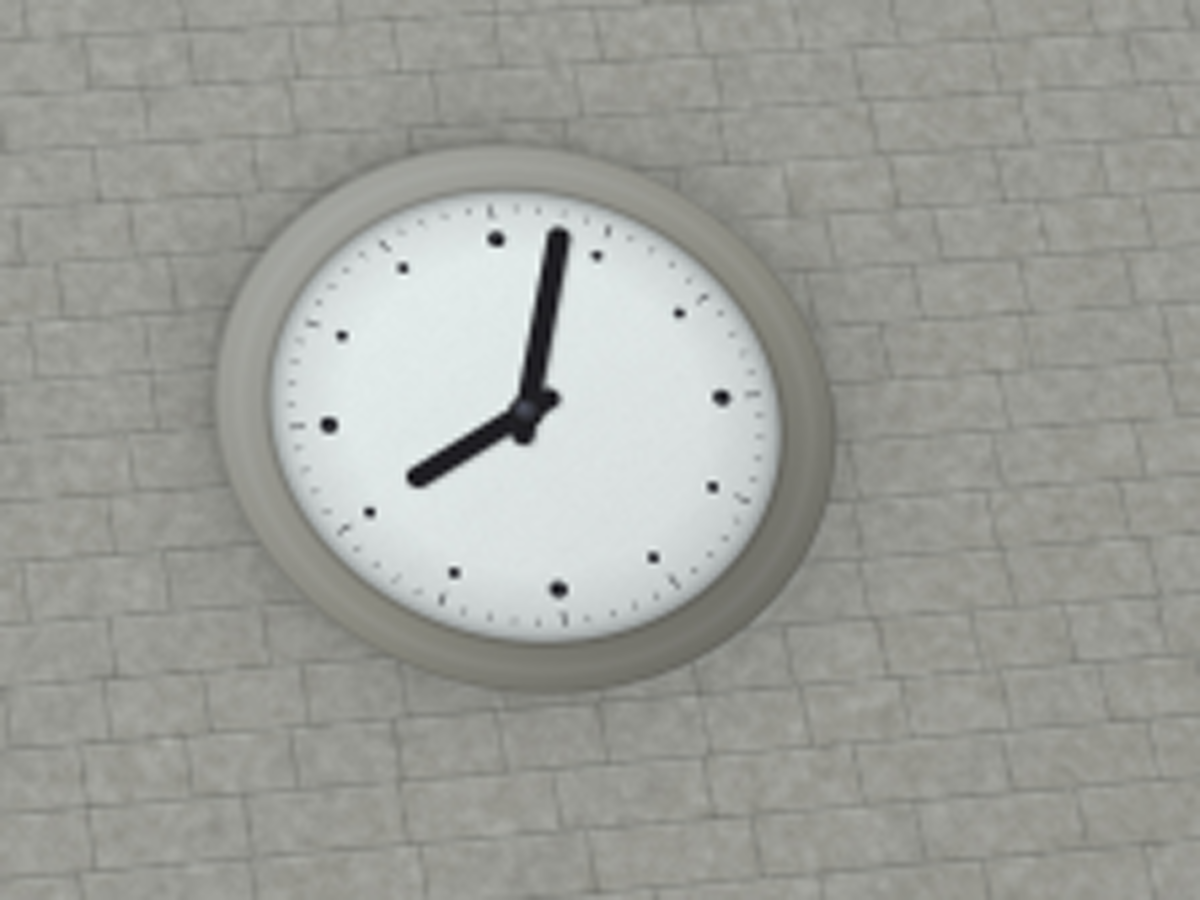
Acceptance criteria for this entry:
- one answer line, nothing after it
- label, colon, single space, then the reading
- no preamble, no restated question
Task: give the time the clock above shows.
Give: 8:03
